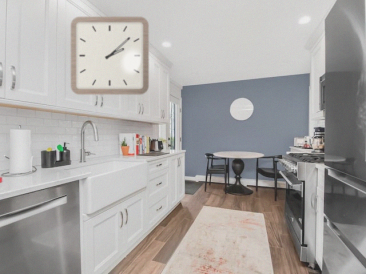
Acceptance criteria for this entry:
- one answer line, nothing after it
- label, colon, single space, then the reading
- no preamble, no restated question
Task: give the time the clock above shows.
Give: 2:08
